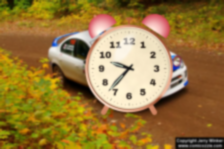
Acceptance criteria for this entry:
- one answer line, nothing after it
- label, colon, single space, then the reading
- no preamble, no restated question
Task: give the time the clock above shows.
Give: 9:37
